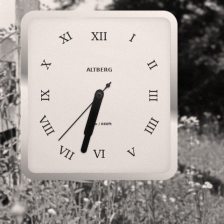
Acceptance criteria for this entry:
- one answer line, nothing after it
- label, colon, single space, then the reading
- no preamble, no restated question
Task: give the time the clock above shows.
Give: 6:32:37
